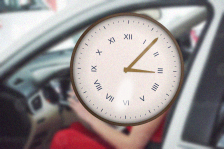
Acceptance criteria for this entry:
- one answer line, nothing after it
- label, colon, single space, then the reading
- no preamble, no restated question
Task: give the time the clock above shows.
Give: 3:07
